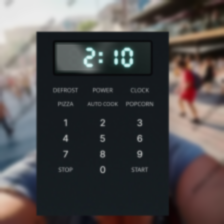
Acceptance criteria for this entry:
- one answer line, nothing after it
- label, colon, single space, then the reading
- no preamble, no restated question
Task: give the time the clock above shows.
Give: 2:10
